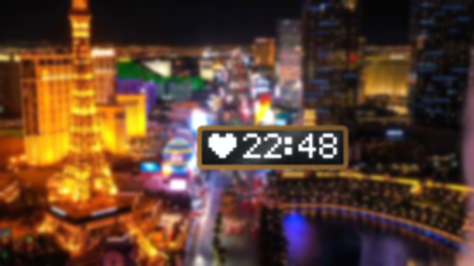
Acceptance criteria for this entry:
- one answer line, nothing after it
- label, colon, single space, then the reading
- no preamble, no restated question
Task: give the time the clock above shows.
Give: 22:48
